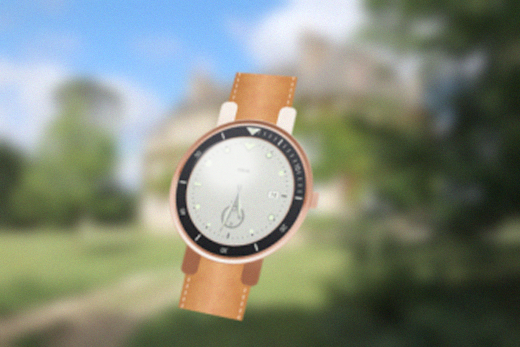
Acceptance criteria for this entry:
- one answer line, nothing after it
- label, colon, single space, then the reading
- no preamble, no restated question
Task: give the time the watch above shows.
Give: 5:32
